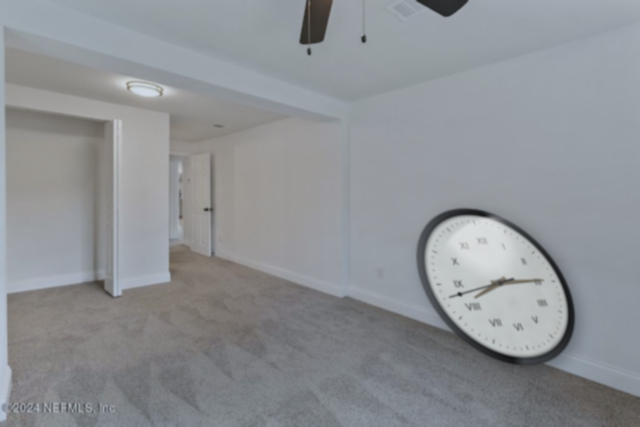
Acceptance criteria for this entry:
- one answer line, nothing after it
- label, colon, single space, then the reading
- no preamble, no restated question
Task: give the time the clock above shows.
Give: 8:14:43
